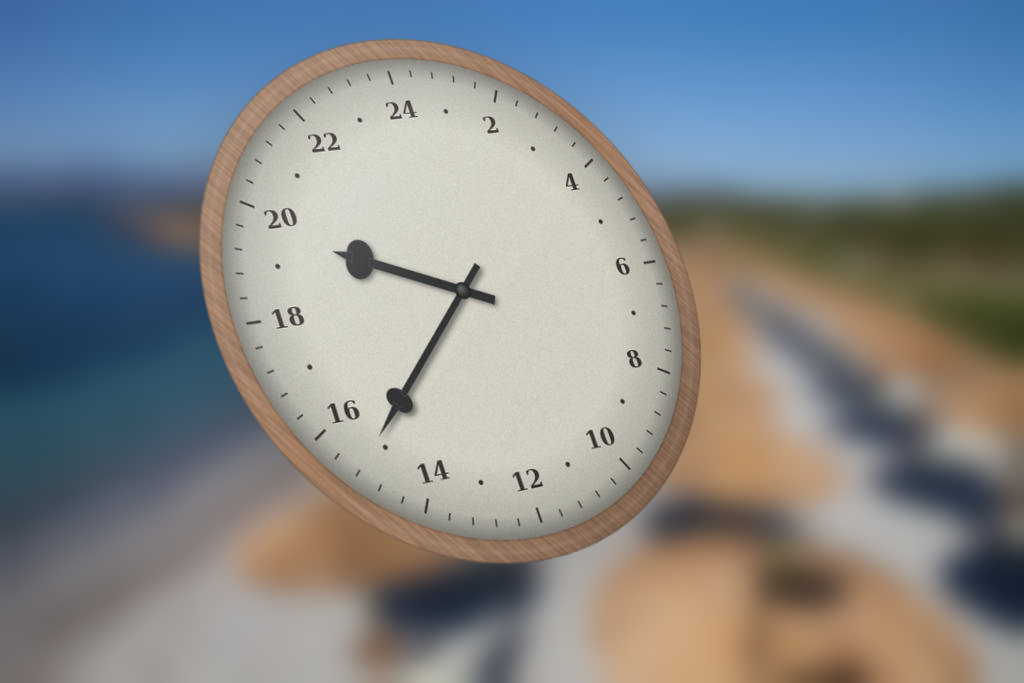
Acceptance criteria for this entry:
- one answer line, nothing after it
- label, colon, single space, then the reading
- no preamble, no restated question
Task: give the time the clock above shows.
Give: 19:38
